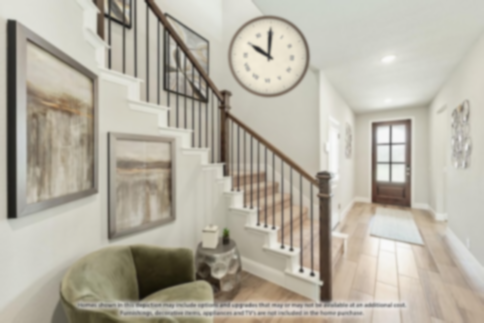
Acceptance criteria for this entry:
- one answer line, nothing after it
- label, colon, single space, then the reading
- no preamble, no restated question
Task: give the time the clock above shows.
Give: 10:00
